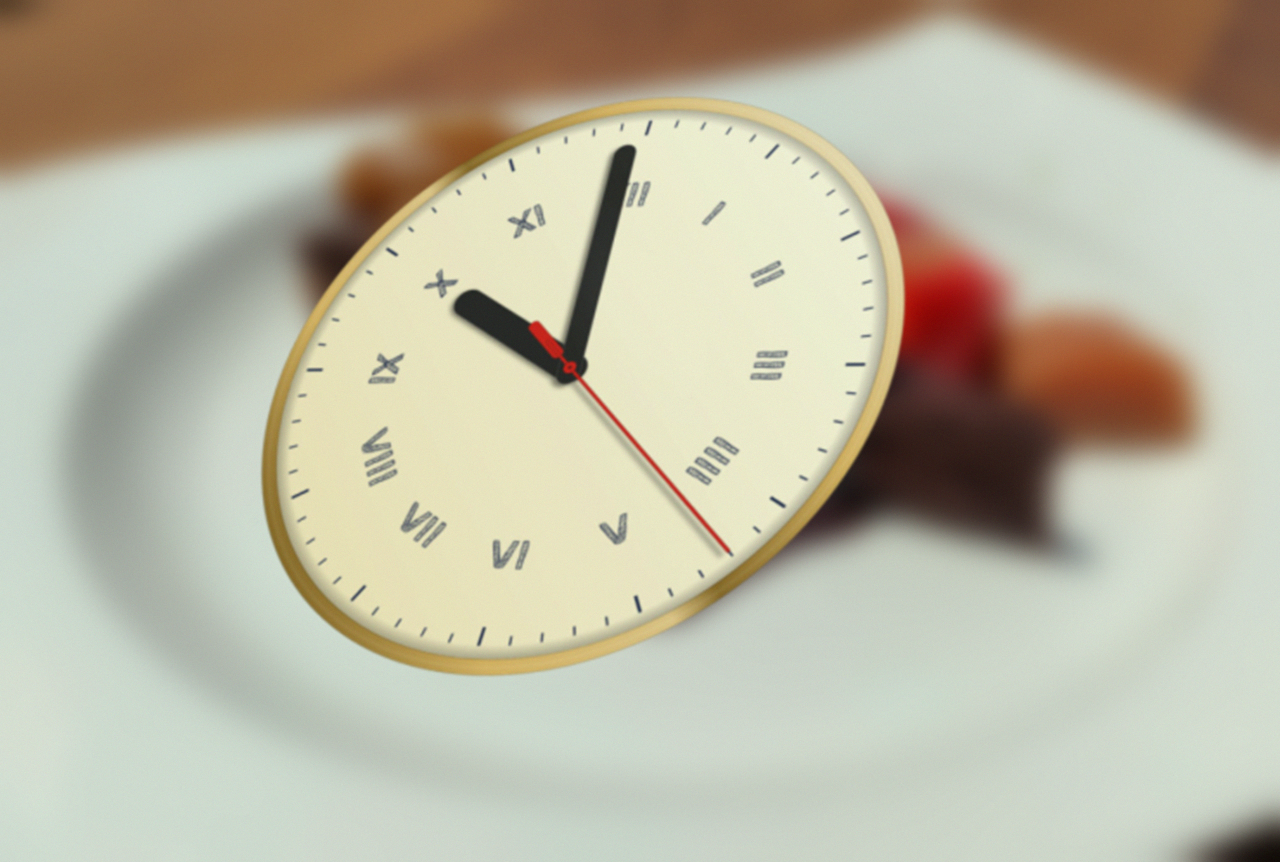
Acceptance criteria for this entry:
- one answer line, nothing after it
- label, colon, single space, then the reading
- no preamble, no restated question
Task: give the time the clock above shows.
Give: 9:59:22
